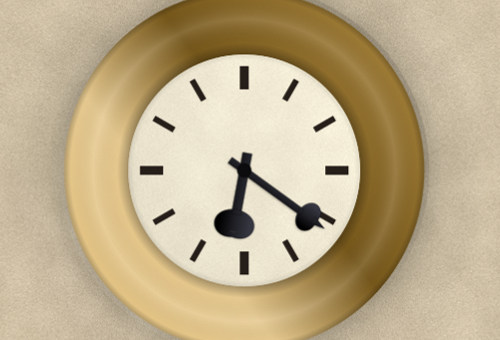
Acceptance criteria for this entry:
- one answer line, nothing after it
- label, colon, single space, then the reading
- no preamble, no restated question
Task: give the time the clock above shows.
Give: 6:21
